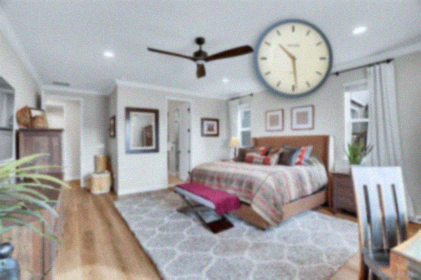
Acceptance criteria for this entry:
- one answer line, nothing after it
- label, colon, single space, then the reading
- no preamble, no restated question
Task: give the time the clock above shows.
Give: 10:29
